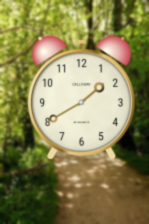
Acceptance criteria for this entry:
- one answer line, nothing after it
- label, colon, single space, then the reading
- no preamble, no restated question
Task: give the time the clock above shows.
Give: 1:40
